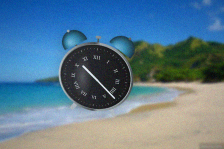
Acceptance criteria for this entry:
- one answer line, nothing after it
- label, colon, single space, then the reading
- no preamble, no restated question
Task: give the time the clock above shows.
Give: 10:22
